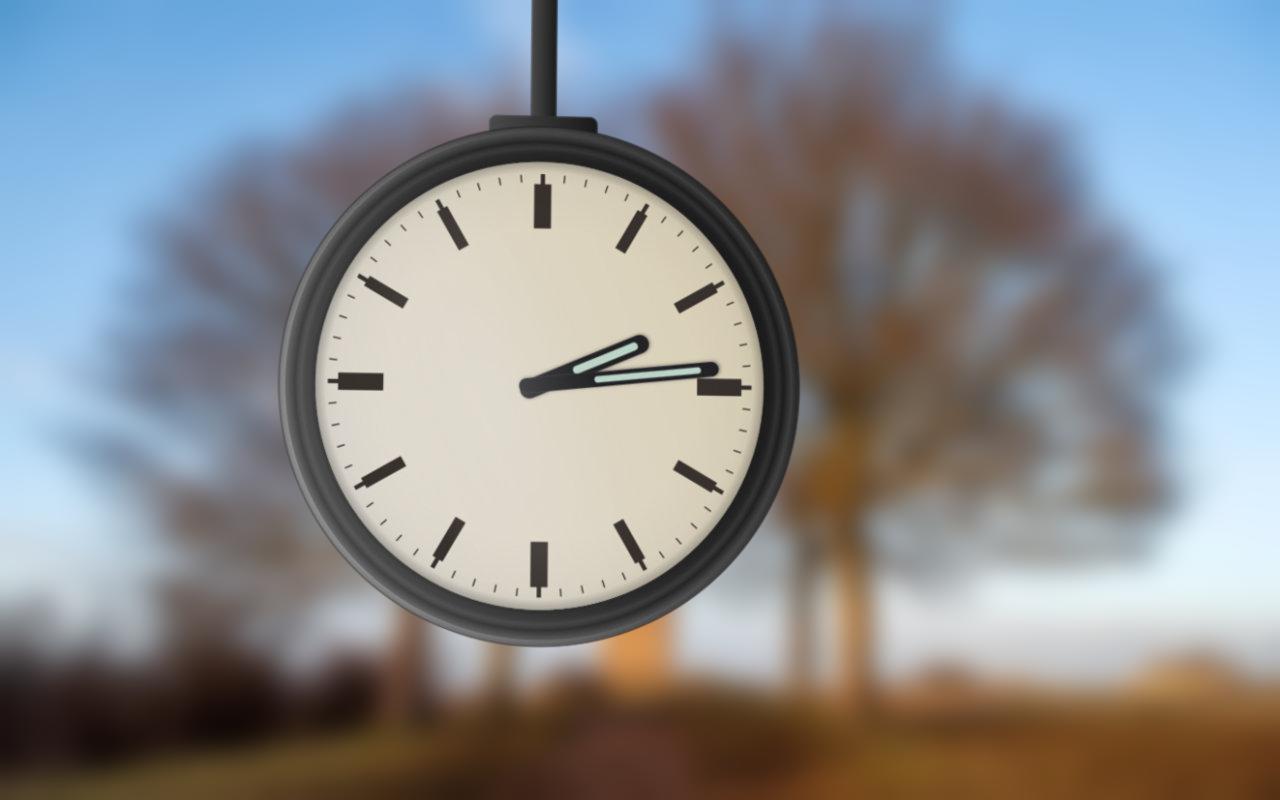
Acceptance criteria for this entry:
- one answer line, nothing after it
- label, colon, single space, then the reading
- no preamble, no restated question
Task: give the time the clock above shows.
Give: 2:14
